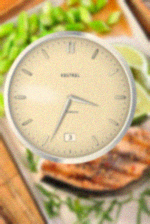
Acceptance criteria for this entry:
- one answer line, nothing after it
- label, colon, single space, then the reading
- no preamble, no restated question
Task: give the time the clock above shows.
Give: 3:34
